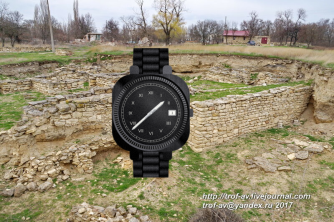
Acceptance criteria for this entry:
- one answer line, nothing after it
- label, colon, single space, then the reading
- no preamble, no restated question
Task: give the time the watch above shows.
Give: 1:38
